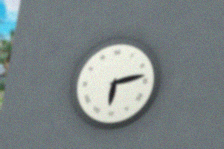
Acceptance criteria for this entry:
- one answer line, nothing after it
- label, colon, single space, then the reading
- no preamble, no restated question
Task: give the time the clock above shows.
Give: 6:13
